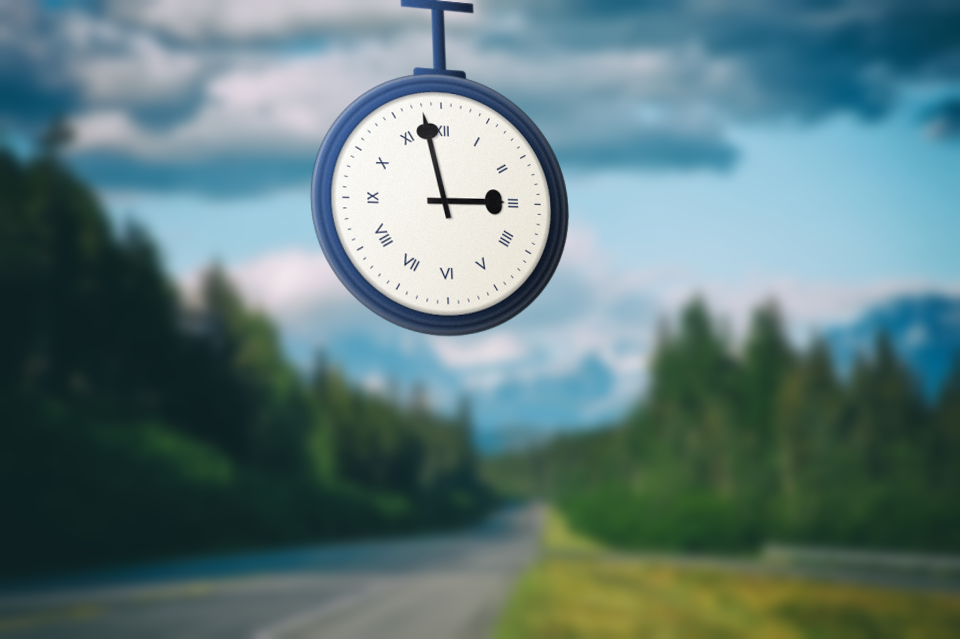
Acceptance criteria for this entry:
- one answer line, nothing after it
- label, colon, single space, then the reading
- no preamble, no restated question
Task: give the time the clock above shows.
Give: 2:58
